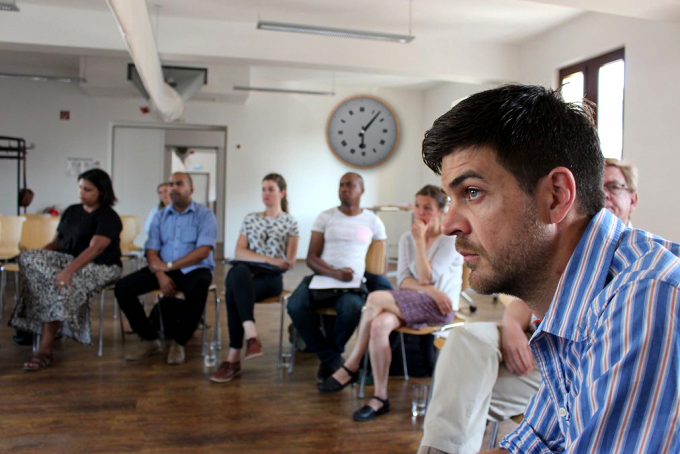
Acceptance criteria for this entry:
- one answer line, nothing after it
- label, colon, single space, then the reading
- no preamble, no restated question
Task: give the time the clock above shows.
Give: 6:07
